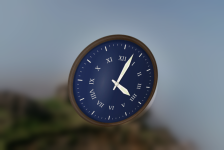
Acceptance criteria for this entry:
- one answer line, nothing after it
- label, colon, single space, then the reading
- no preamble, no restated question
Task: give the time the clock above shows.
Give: 4:03
